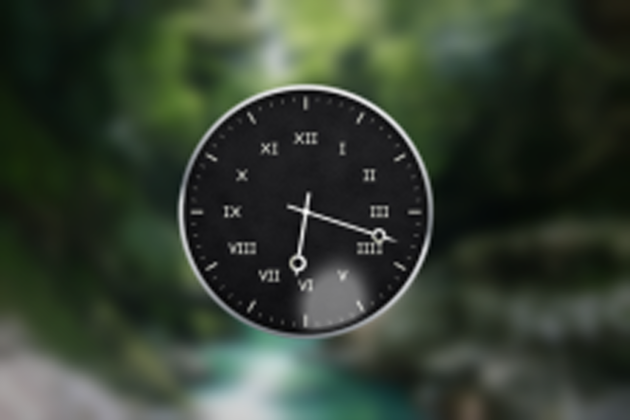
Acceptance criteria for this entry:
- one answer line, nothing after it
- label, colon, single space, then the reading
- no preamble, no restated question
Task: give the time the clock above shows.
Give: 6:18
